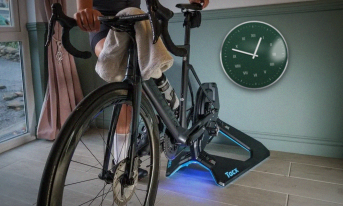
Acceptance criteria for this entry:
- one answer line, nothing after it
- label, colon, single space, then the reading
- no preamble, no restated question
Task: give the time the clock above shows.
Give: 12:48
